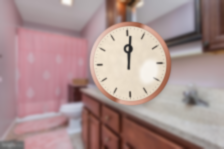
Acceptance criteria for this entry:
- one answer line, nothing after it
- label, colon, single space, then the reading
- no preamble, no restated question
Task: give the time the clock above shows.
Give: 12:01
